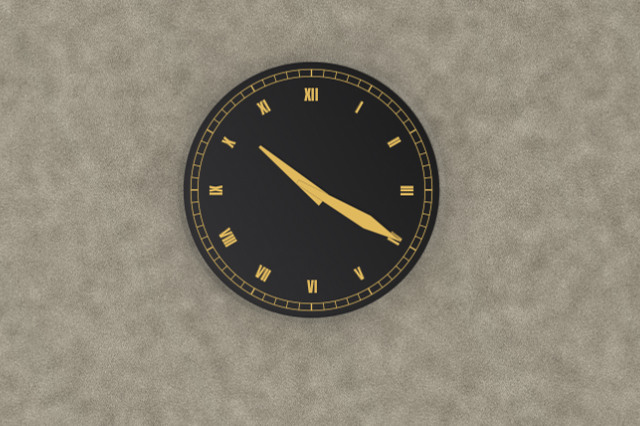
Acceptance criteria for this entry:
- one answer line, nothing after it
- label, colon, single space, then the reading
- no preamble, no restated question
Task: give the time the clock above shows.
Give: 10:20
